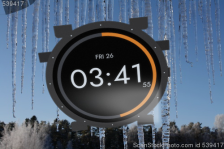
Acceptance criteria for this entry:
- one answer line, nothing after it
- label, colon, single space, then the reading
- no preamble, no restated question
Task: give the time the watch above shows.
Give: 3:41:55
